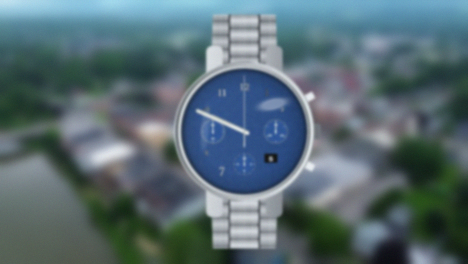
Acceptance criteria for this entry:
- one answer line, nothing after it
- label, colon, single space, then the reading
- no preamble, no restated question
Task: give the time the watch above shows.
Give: 9:49
